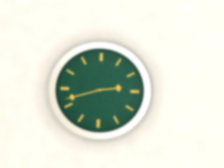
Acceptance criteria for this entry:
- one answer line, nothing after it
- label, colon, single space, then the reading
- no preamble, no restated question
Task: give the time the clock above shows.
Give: 2:42
